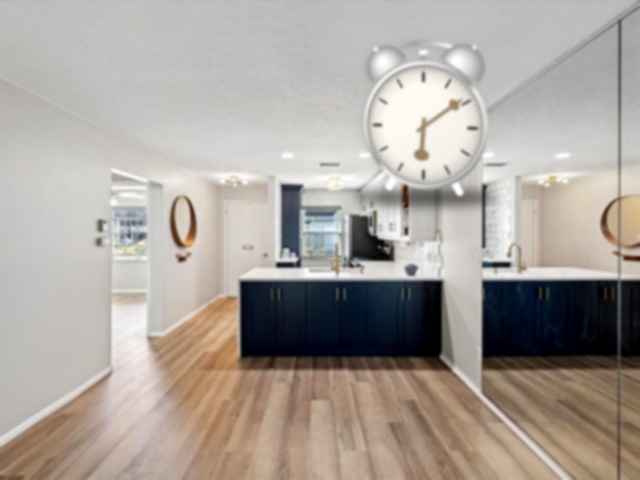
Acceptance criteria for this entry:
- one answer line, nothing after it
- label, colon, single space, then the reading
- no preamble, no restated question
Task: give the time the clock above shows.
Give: 6:09
